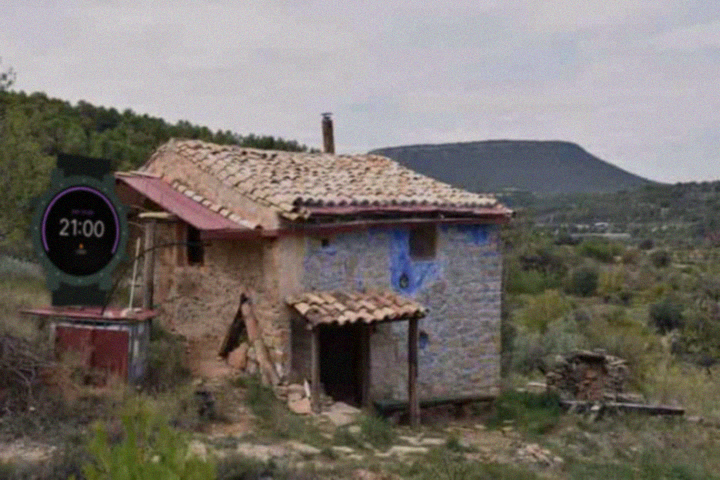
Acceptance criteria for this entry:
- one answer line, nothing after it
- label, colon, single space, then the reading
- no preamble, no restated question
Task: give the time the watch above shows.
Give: 21:00
